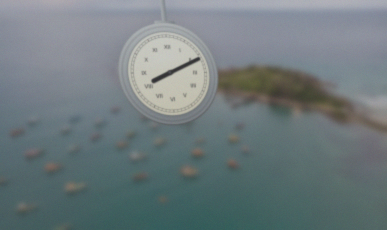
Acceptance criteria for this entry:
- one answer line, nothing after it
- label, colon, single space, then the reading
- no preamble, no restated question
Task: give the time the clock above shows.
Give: 8:11
